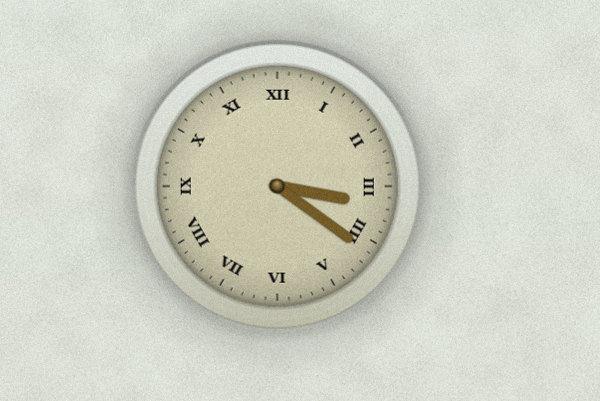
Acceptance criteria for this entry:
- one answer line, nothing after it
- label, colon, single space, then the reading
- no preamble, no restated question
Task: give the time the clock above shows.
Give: 3:21
